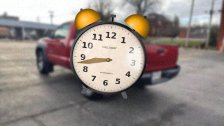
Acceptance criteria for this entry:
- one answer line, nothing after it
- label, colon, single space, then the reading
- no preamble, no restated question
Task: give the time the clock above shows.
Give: 8:43
